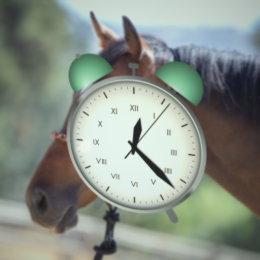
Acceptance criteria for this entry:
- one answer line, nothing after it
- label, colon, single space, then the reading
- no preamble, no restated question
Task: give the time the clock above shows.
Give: 12:22:06
